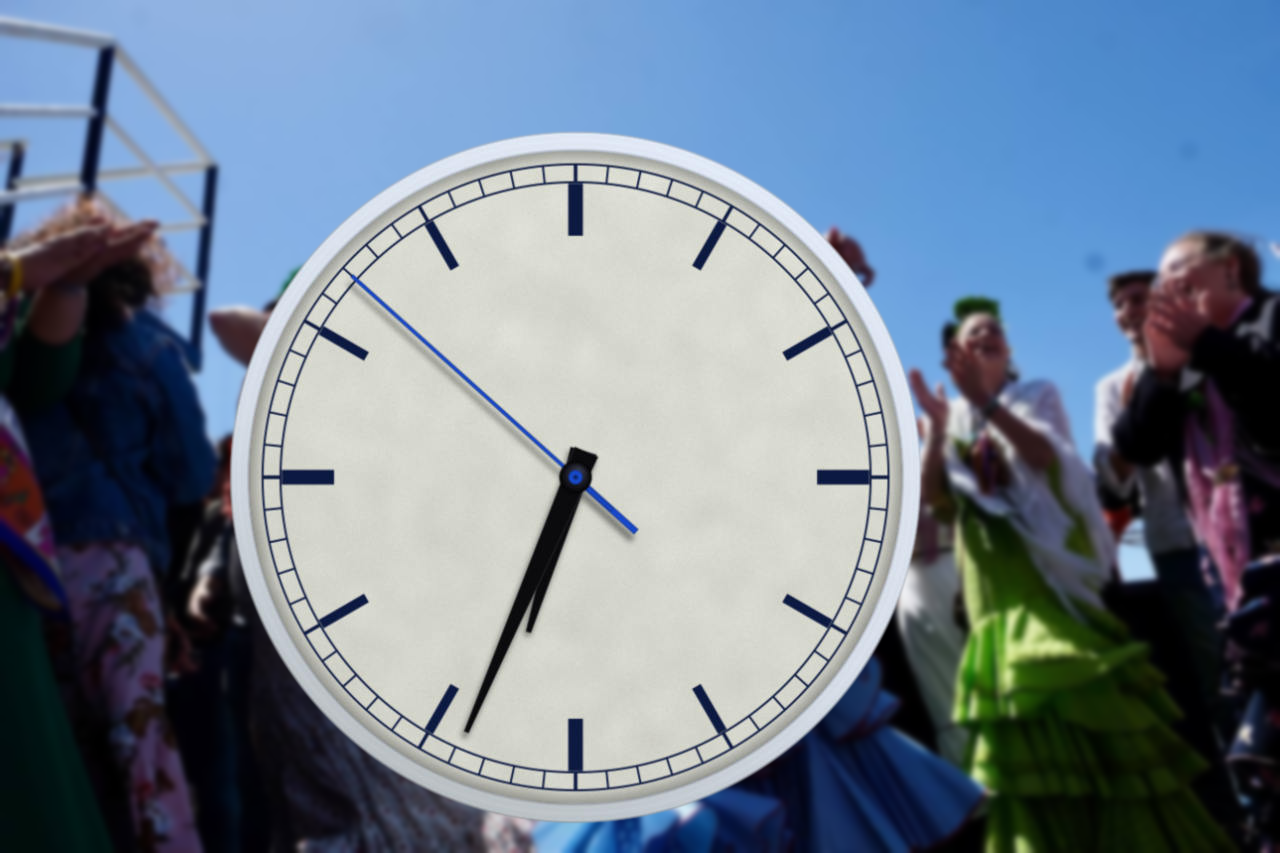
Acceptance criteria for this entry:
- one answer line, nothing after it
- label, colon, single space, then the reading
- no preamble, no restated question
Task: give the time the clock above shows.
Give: 6:33:52
